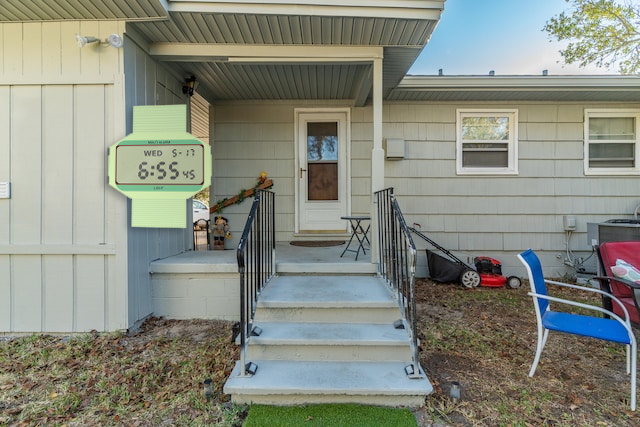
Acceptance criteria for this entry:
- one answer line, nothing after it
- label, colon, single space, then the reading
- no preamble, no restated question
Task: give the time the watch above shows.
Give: 6:55:45
